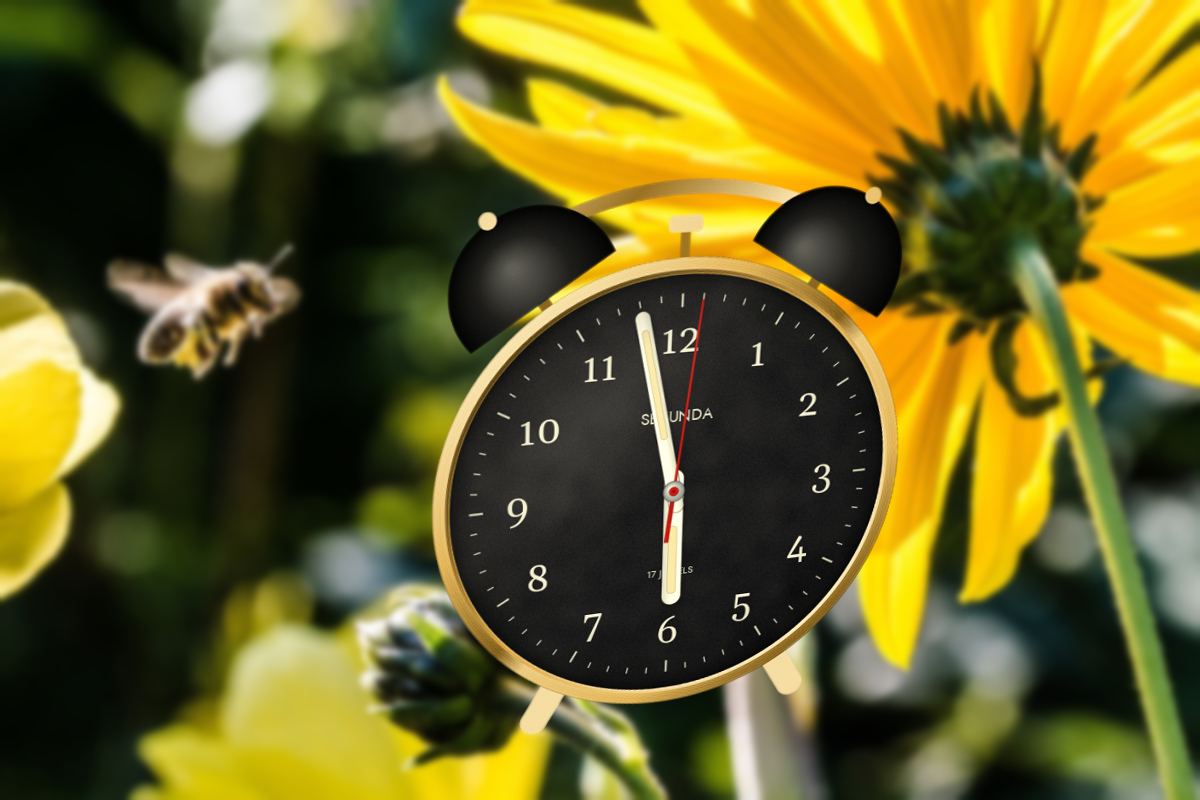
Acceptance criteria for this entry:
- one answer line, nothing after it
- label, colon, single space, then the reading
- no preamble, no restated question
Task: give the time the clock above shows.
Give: 5:58:01
